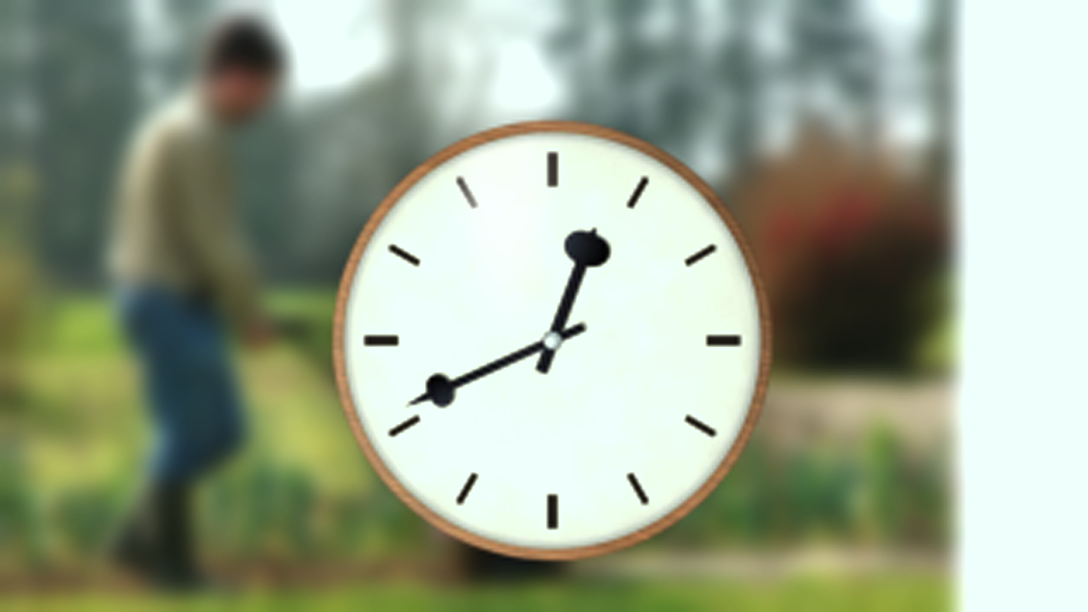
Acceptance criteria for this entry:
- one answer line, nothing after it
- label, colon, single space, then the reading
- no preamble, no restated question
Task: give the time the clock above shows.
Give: 12:41
